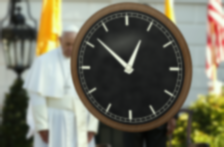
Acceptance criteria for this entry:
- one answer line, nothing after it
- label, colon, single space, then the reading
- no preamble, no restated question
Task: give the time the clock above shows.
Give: 12:52
